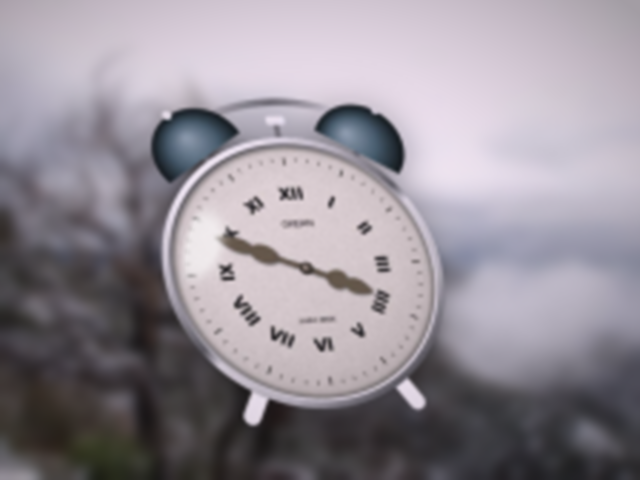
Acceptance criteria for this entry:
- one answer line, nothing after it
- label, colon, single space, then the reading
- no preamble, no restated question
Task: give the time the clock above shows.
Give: 3:49
